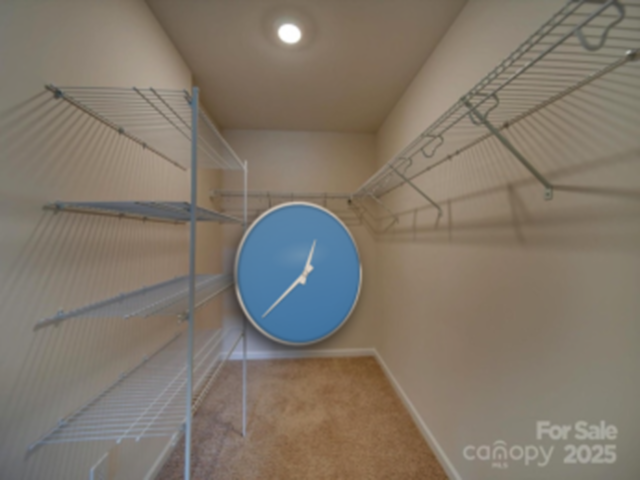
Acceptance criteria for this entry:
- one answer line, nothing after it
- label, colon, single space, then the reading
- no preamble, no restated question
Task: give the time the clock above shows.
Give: 12:38
